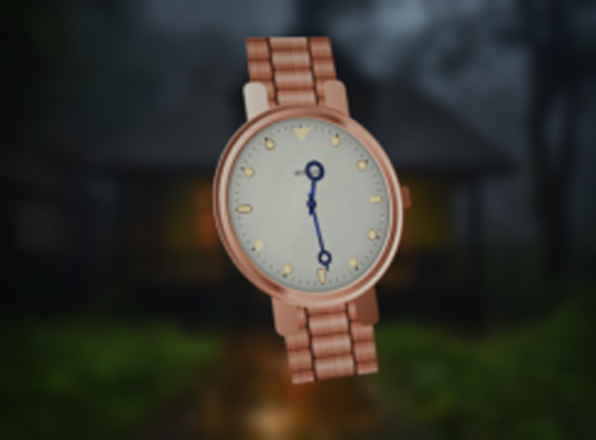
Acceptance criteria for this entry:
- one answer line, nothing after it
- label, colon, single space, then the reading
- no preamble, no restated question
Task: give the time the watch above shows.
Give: 12:29
